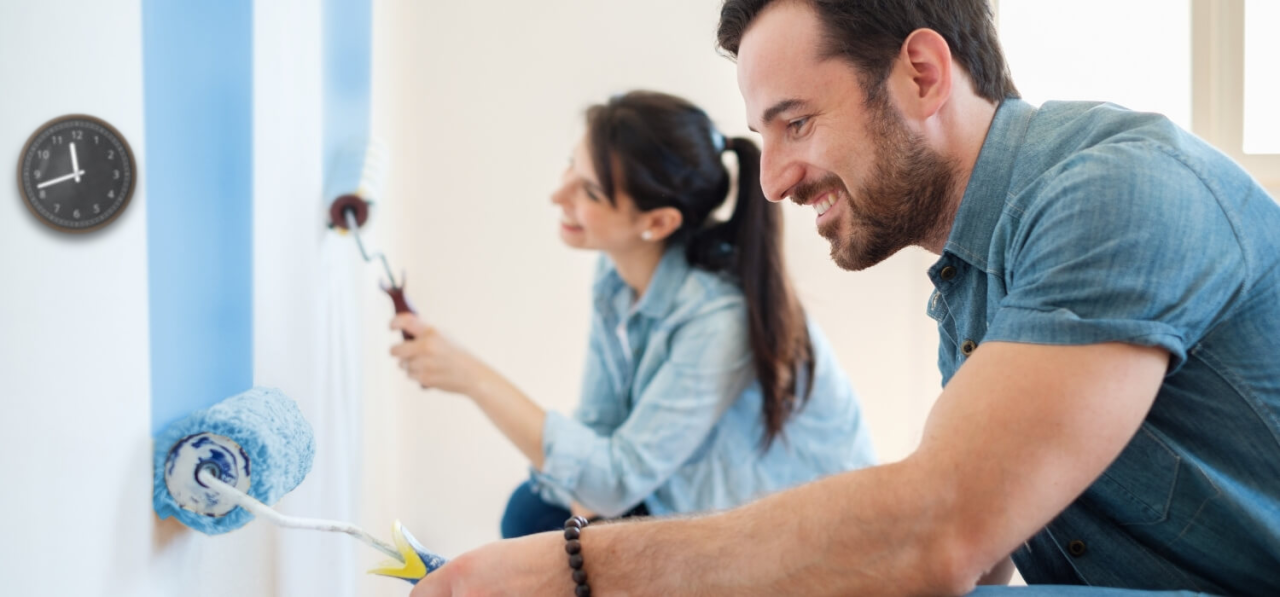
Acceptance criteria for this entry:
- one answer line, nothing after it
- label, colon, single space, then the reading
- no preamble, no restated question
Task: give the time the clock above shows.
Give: 11:42
